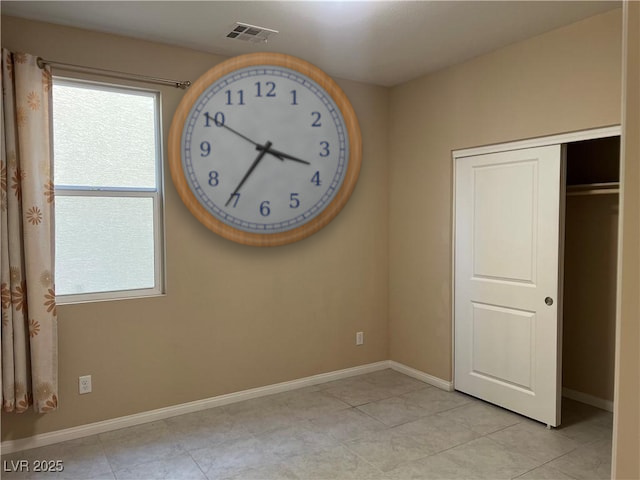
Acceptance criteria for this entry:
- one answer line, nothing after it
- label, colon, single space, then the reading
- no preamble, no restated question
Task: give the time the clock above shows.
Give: 3:35:50
